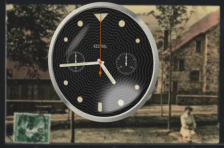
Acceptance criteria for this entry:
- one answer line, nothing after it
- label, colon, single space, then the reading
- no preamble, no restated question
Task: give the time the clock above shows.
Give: 4:44
